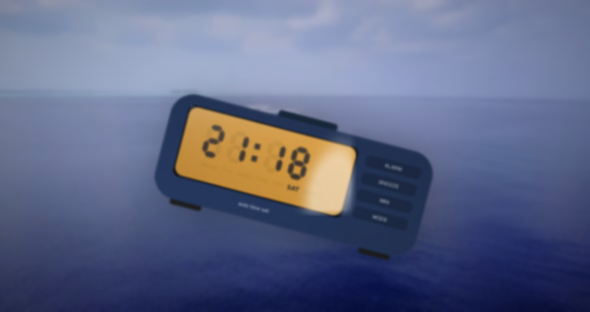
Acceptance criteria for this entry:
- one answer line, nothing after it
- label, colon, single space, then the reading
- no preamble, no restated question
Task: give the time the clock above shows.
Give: 21:18
